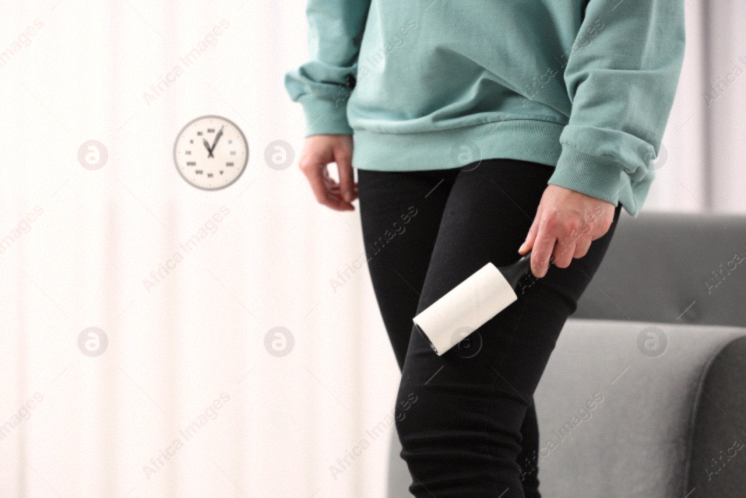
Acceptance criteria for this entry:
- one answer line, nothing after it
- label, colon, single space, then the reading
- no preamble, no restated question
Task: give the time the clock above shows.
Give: 11:04
